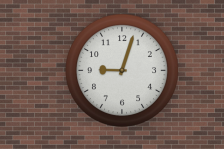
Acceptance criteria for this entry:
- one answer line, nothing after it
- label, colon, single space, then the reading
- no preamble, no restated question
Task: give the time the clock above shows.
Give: 9:03
